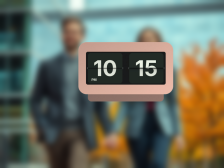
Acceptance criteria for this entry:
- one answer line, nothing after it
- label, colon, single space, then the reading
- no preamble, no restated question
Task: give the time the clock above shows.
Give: 10:15
